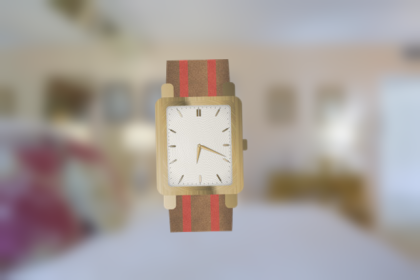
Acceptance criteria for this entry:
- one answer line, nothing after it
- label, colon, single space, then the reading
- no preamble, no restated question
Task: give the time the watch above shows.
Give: 6:19
